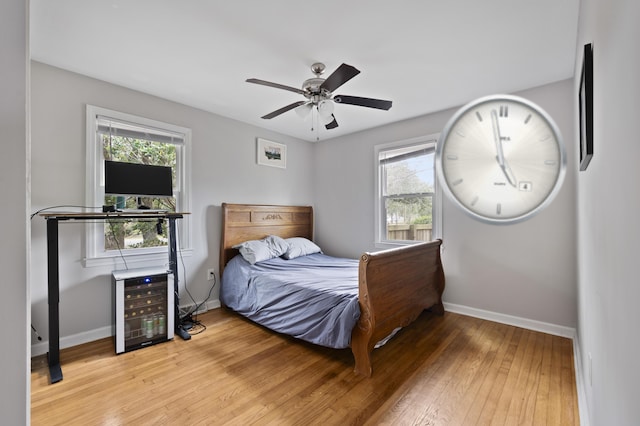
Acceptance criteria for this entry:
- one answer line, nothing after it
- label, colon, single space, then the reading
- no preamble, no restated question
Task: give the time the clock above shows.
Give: 4:58
